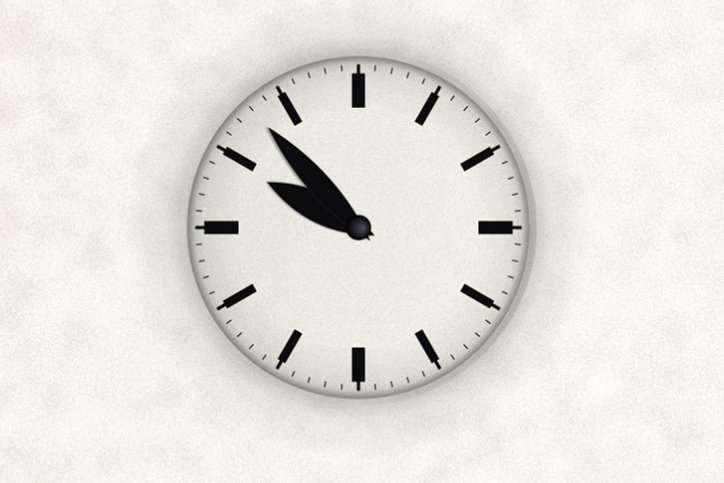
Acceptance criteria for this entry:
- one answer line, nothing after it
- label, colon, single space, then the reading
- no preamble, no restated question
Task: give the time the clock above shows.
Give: 9:53
